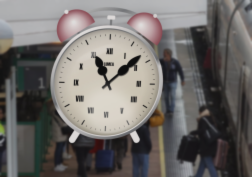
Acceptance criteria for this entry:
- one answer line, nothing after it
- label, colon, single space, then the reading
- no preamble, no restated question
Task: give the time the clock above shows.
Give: 11:08
